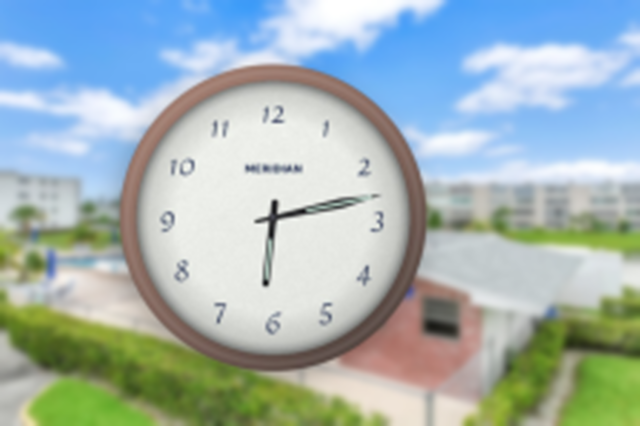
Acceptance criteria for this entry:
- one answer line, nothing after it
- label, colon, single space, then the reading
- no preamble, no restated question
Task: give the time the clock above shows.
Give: 6:13
